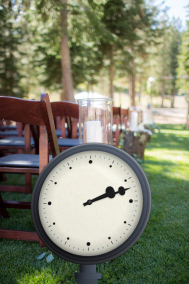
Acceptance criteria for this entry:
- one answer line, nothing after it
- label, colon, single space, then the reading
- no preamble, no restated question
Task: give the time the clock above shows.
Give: 2:12
